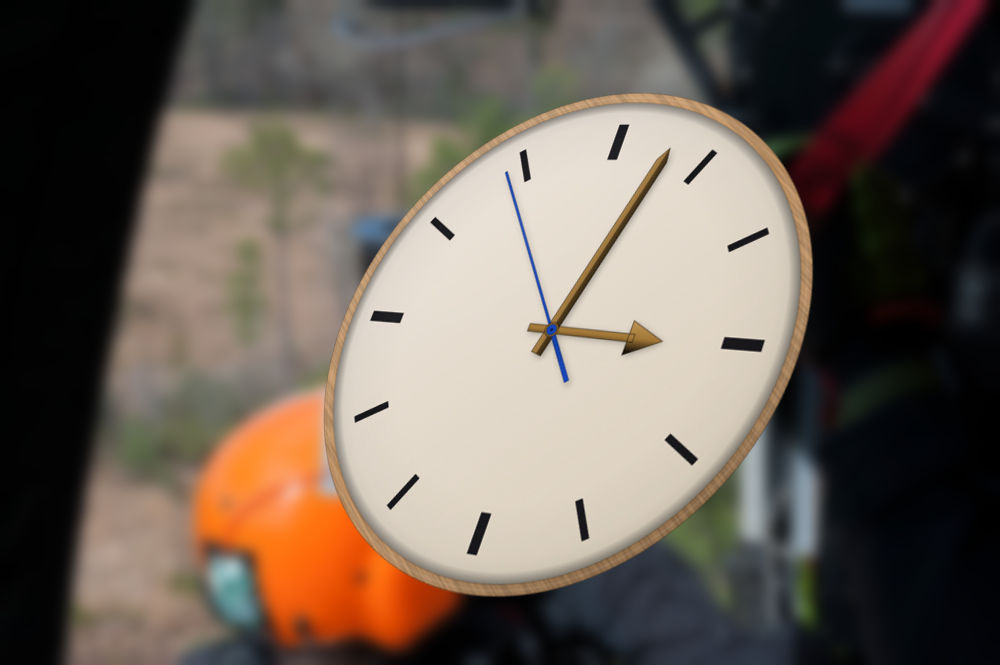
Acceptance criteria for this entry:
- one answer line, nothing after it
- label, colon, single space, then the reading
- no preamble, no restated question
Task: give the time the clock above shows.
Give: 3:02:54
